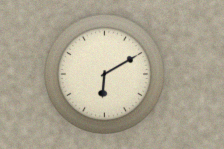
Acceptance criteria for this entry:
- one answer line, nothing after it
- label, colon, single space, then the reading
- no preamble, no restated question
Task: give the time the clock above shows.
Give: 6:10
